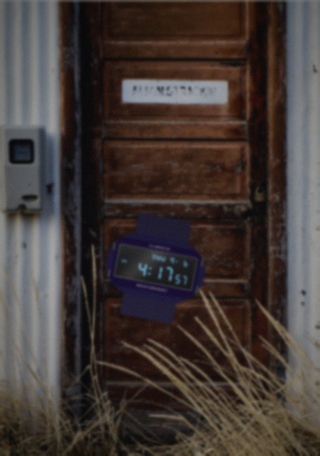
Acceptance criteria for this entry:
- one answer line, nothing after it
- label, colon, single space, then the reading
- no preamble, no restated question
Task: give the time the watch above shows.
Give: 4:17
